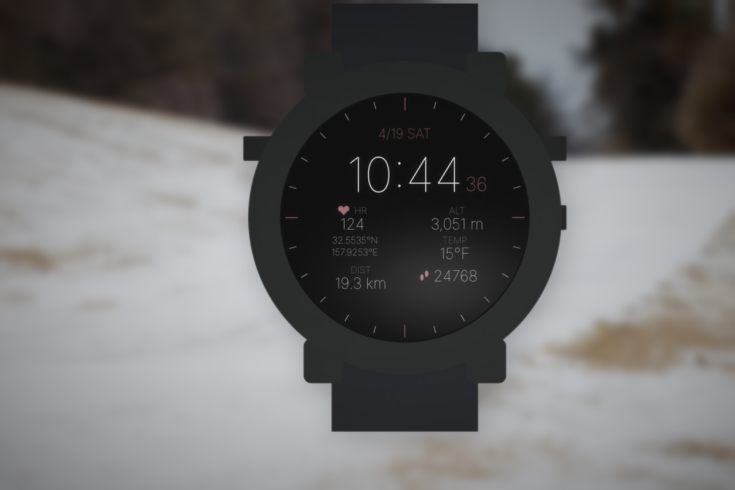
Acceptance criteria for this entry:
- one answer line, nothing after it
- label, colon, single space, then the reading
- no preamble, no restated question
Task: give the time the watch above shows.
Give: 10:44:36
